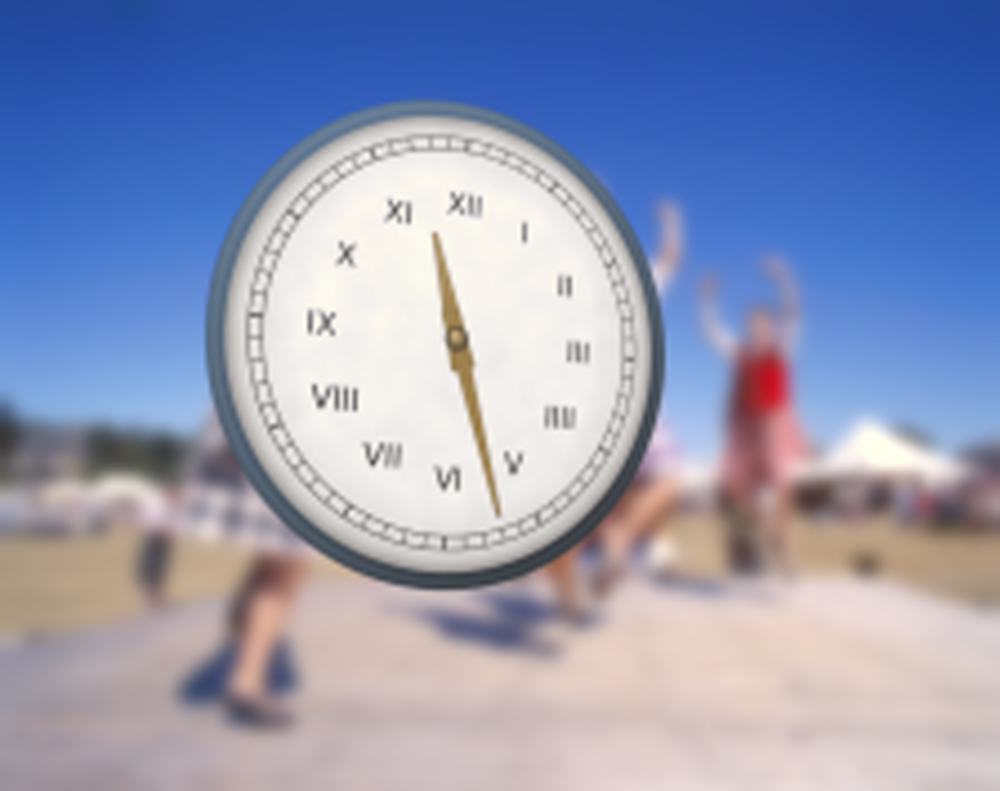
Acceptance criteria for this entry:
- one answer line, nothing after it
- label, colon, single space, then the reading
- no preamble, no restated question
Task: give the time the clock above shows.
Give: 11:27
